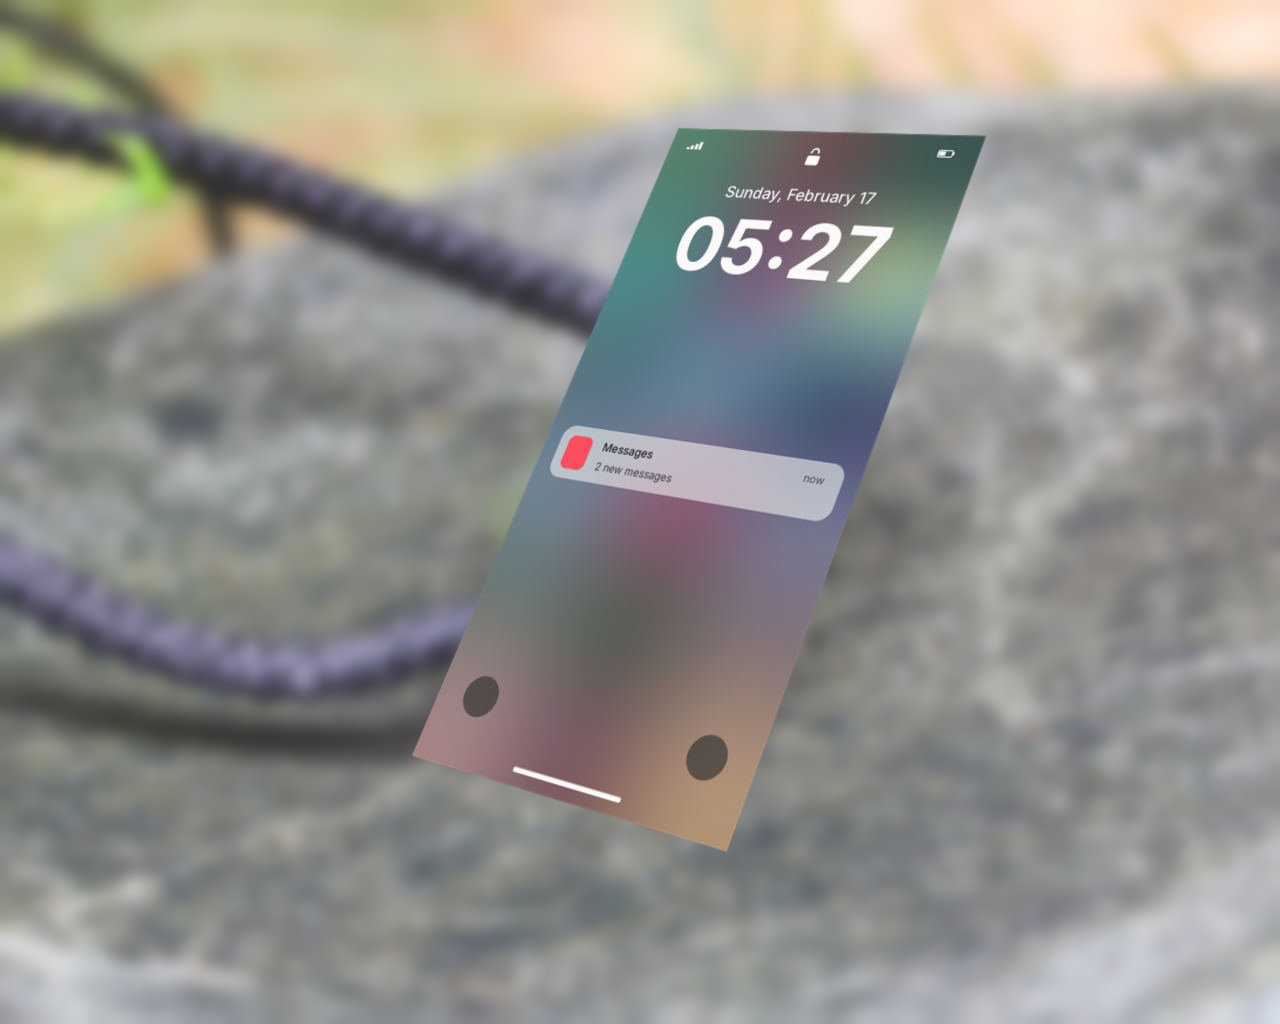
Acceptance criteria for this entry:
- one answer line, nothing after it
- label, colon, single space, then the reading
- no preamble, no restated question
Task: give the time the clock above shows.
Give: 5:27
